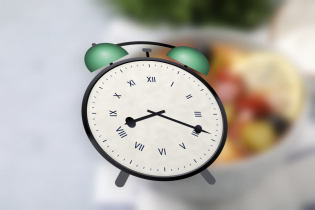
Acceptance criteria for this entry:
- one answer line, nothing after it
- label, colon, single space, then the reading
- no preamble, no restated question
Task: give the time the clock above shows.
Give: 8:19
